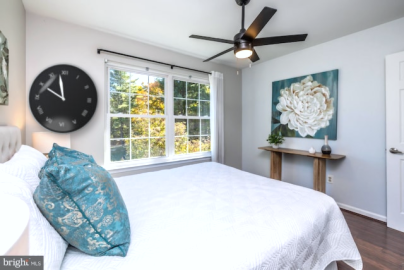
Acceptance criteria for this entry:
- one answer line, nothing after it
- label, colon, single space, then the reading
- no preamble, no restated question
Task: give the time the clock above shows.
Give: 9:58
